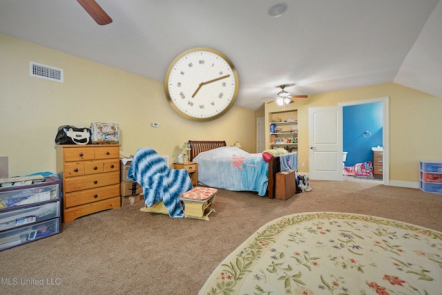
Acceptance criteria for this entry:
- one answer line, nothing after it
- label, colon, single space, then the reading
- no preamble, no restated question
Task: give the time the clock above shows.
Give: 7:12
